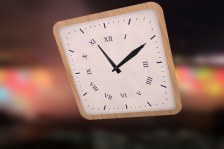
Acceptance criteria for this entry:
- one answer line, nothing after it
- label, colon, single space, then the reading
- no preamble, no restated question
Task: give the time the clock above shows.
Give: 11:10
